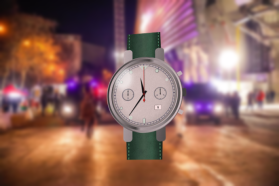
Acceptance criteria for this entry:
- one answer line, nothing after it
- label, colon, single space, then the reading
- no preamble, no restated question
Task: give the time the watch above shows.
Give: 11:36
